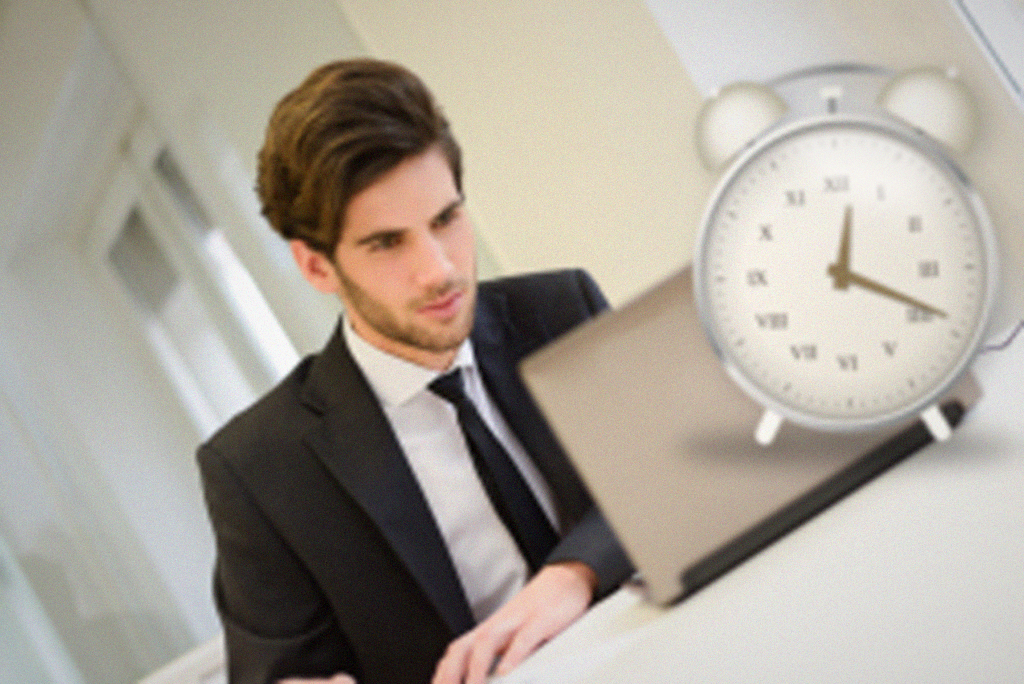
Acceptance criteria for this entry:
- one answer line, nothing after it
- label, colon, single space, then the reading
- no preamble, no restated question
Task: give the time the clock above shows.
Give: 12:19
